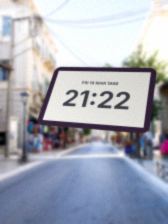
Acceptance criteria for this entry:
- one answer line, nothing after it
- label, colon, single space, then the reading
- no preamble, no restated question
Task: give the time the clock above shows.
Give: 21:22
